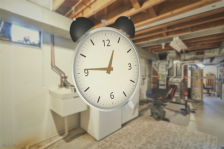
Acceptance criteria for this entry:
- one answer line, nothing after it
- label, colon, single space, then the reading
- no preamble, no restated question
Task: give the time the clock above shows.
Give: 12:46
